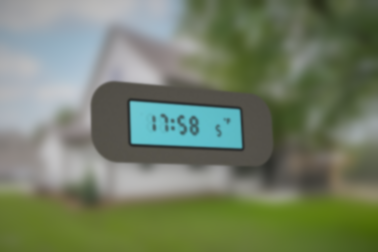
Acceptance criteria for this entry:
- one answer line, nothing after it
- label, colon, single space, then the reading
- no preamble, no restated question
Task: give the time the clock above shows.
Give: 17:58
